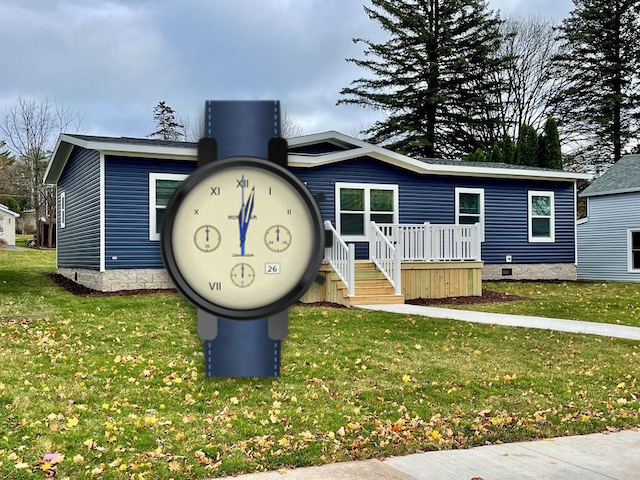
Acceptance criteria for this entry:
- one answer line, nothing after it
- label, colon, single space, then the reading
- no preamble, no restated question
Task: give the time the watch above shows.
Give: 12:02
